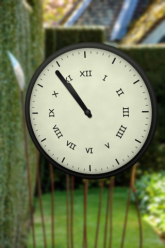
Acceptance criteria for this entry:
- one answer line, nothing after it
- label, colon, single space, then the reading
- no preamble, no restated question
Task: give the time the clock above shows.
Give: 10:54
